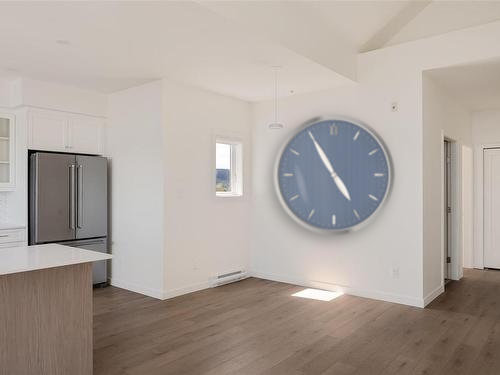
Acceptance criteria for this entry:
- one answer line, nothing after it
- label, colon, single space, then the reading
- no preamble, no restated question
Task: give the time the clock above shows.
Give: 4:55
